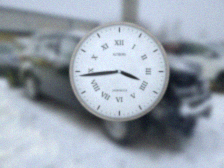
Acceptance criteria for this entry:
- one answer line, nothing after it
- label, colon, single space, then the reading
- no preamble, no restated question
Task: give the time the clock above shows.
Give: 3:44
